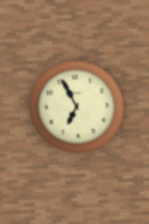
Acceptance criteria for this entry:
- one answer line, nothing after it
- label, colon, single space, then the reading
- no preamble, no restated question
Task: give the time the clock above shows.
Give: 6:56
